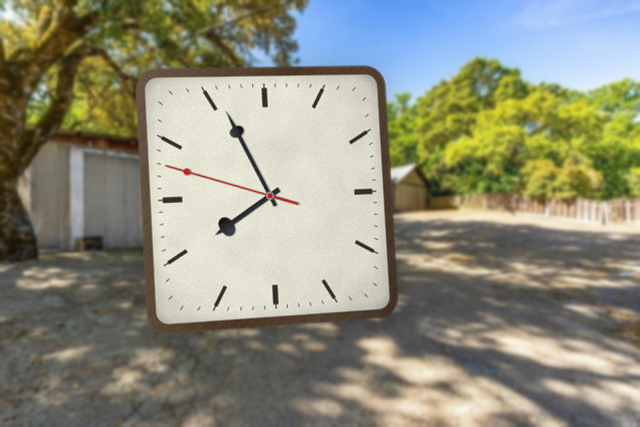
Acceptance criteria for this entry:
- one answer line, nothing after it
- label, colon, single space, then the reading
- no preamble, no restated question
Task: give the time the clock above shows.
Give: 7:55:48
